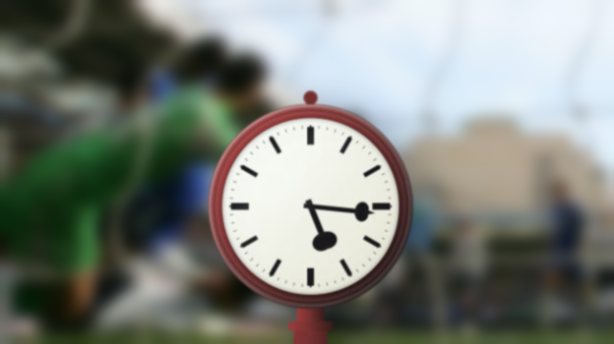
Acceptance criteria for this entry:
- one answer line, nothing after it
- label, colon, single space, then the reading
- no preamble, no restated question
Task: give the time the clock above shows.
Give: 5:16
